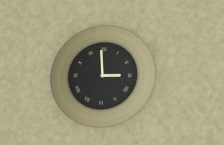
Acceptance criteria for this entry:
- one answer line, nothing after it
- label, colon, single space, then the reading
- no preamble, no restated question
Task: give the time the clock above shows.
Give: 2:59
